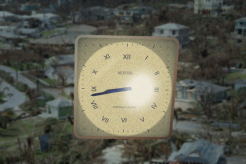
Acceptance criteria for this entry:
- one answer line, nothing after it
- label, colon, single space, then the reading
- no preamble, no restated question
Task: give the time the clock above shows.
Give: 8:43
